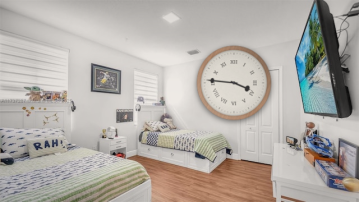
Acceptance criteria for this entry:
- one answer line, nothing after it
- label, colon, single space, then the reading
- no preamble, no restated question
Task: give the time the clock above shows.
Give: 3:46
